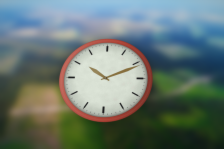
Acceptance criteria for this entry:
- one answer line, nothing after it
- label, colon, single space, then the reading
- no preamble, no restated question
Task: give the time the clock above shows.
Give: 10:11
